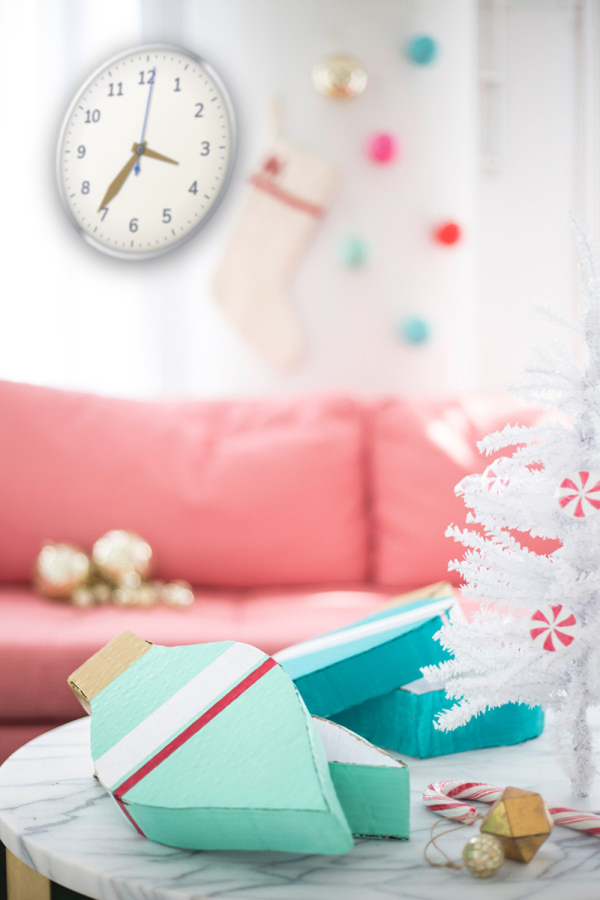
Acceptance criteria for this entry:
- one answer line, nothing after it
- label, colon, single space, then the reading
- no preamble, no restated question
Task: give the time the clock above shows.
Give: 3:36:01
